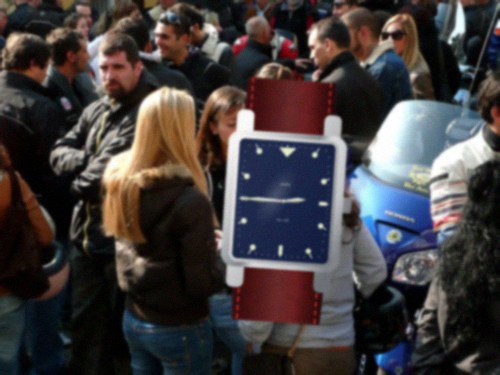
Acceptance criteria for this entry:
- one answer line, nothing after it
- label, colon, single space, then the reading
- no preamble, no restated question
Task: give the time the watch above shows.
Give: 2:45
